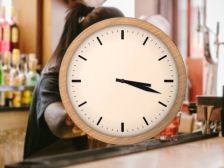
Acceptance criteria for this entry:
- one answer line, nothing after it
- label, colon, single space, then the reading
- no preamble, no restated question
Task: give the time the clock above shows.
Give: 3:18
